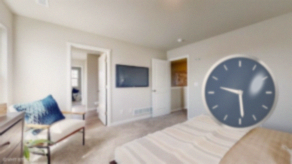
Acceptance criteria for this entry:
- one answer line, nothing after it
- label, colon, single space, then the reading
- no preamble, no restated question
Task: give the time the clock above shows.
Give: 9:29
